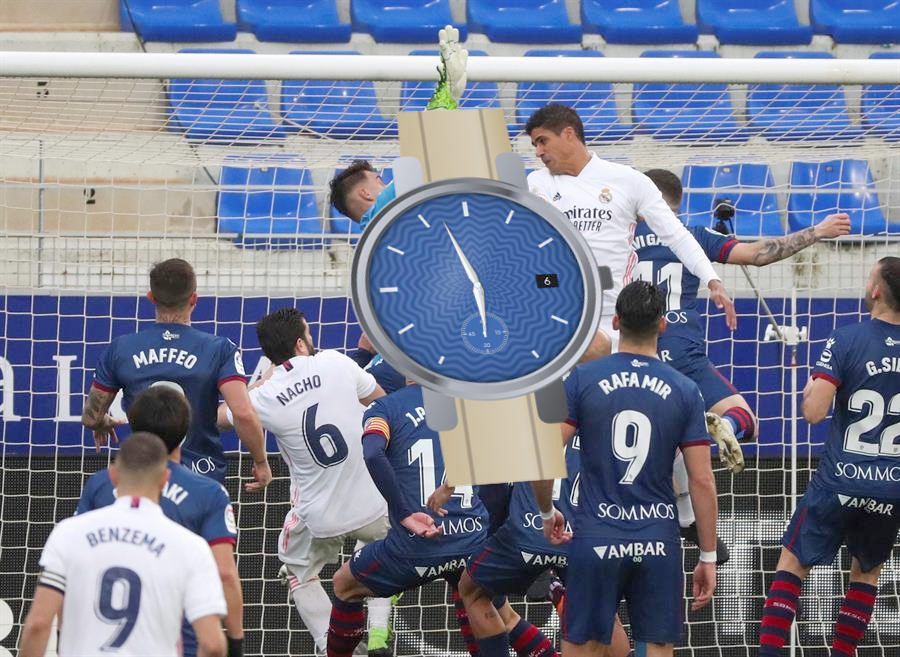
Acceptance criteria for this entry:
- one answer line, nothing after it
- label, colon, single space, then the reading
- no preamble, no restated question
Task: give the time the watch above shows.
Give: 5:57
